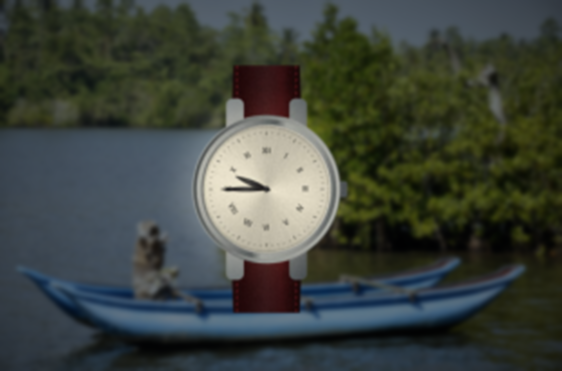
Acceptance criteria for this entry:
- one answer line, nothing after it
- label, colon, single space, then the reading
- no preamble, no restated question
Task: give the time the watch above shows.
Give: 9:45
